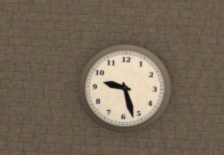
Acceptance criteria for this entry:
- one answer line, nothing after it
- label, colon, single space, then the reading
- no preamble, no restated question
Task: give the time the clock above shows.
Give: 9:27
